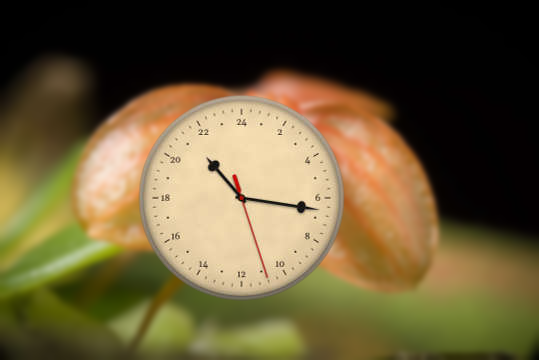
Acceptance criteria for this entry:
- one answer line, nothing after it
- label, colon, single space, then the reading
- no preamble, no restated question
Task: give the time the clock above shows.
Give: 21:16:27
